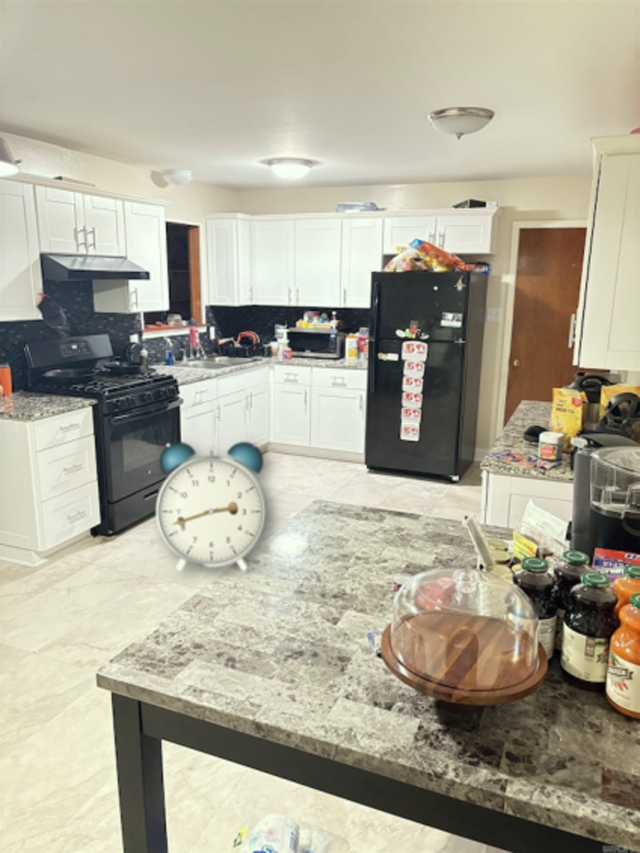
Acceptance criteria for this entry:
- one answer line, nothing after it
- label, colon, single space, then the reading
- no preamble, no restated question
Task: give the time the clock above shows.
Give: 2:42
